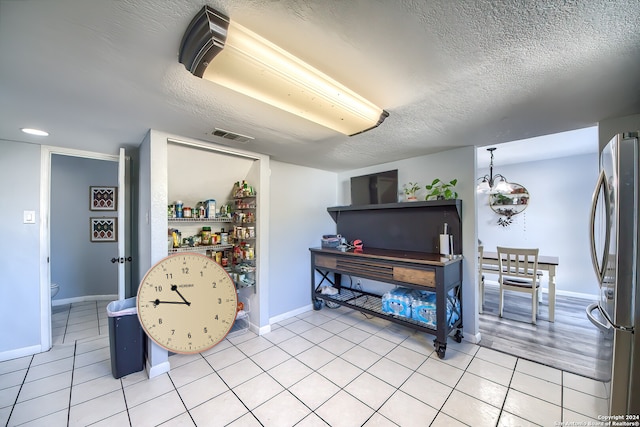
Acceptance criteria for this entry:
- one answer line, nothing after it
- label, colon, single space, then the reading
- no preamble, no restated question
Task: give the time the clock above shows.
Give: 10:46
